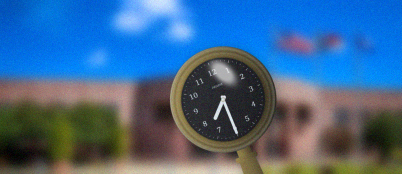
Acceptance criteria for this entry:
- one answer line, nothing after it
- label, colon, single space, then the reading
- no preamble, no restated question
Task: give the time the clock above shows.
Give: 7:30
